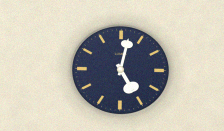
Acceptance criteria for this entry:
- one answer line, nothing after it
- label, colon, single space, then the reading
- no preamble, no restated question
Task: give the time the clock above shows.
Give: 5:02
